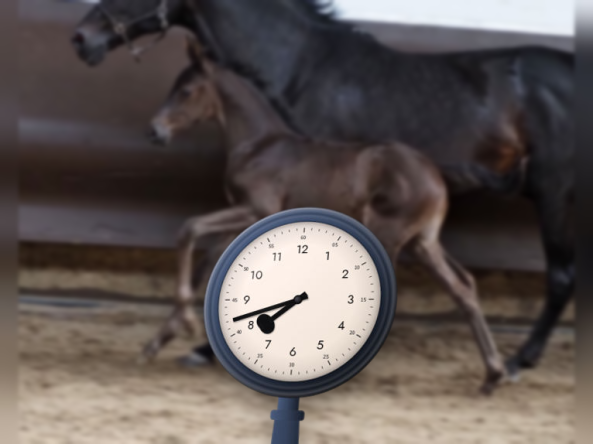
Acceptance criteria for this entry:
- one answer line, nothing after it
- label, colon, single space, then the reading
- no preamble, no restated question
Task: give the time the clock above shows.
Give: 7:42
